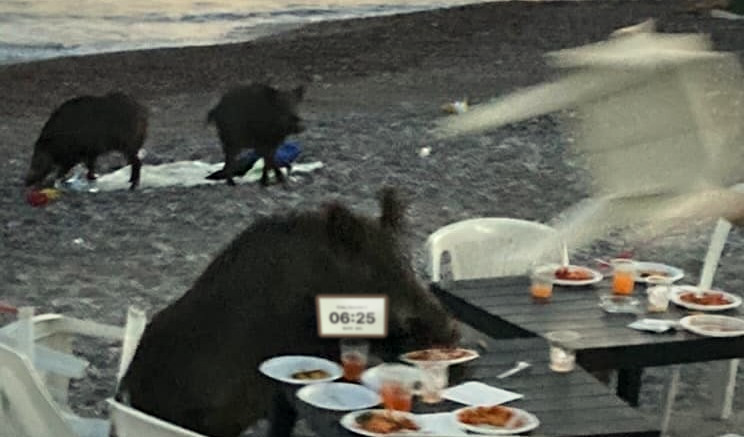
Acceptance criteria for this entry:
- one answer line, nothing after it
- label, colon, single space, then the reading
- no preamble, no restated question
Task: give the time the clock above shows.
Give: 6:25
